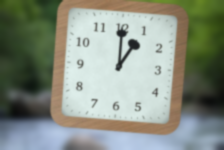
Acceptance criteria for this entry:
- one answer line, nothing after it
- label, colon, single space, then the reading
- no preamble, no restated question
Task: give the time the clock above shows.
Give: 1:00
